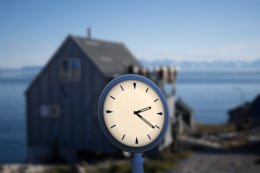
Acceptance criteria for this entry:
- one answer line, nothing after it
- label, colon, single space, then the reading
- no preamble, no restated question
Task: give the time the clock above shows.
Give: 2:21
